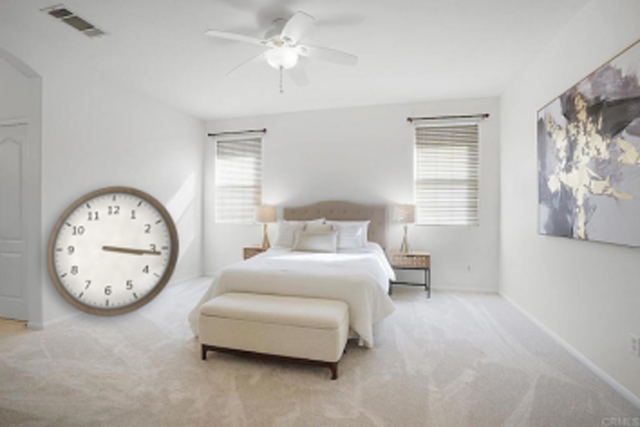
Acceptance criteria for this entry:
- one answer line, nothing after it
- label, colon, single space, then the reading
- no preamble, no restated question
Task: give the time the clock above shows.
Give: 3:16
